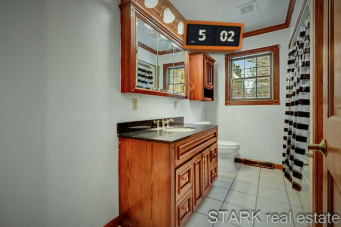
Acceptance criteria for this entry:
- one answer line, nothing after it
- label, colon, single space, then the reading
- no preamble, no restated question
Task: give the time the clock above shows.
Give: 5:02
